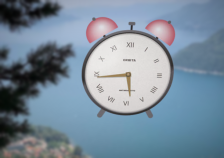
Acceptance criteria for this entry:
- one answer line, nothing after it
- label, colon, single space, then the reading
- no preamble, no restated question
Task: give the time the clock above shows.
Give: 5:44
